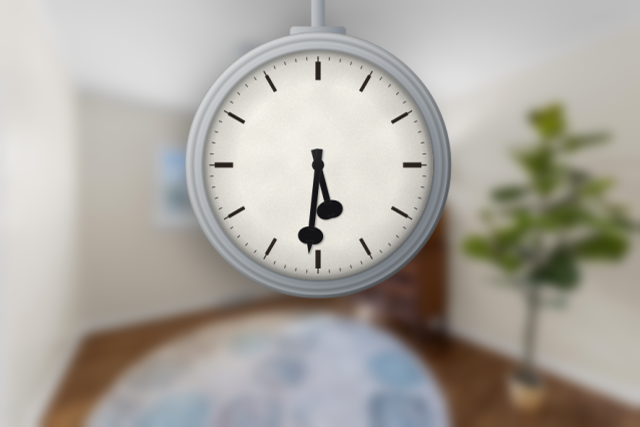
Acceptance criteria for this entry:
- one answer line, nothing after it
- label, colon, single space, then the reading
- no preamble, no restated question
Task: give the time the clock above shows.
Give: 5:31
